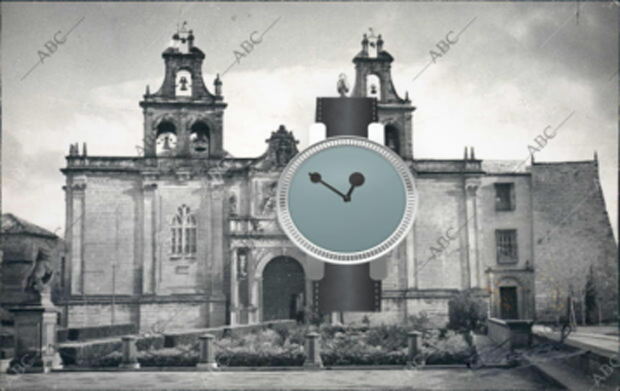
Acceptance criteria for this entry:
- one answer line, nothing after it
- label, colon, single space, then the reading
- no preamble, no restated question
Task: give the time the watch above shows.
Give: 12:51
